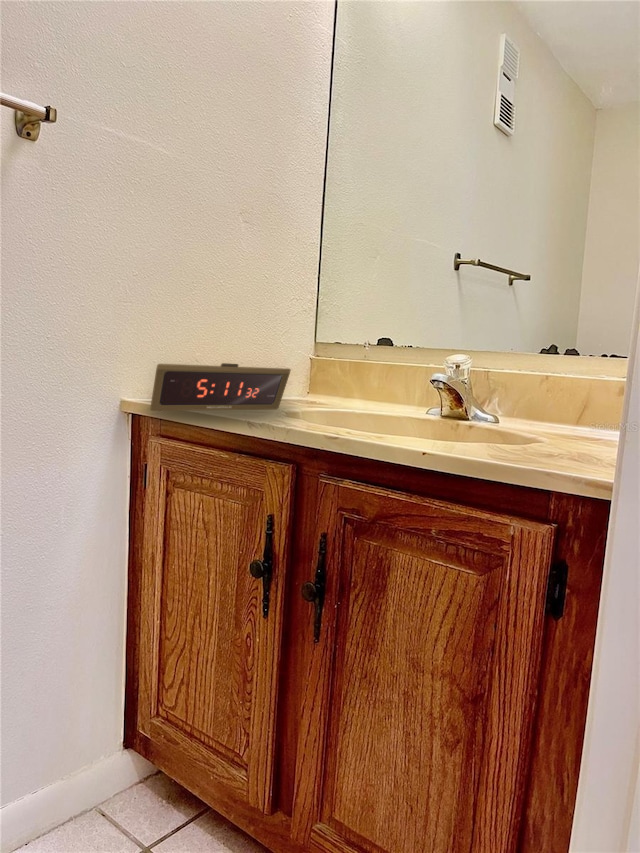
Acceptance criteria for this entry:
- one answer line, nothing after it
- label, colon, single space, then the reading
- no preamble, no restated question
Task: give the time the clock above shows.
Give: 5:11:32
